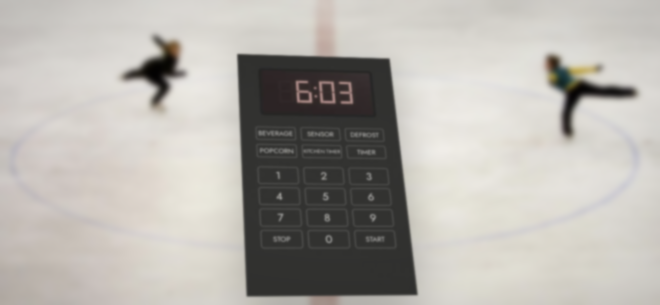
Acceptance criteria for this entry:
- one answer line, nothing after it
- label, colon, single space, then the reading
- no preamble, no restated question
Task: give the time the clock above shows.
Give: 6:03
